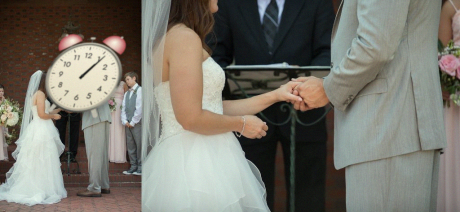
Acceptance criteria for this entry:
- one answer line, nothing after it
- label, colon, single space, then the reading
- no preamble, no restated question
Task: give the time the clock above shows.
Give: 1:06
